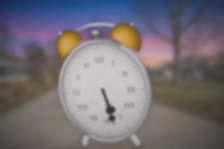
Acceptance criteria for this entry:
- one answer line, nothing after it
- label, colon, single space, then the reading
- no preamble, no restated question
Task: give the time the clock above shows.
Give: 5:28
